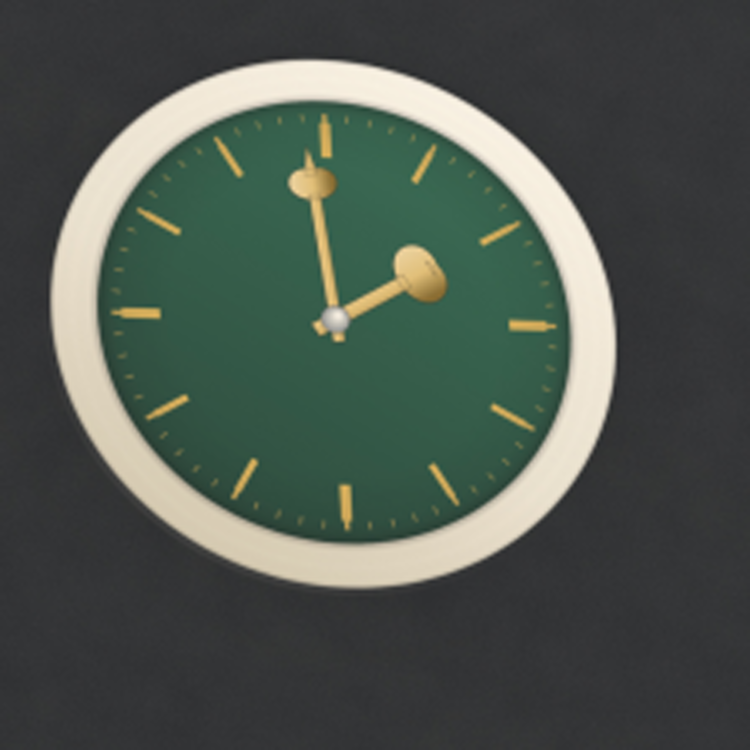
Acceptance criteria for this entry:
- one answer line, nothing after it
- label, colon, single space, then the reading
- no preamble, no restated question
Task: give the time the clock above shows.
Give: 1:59
